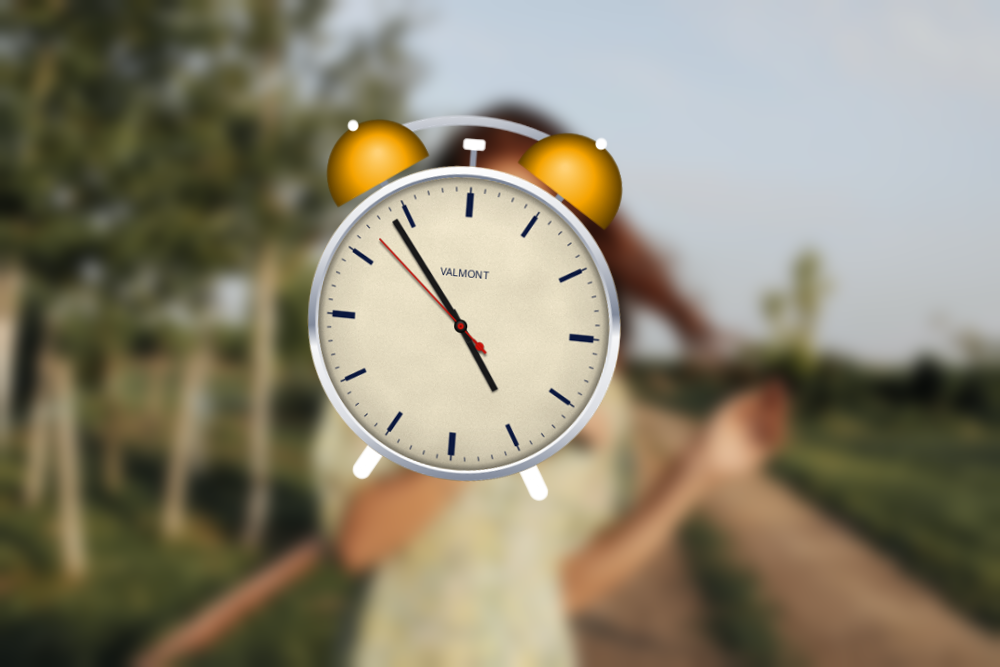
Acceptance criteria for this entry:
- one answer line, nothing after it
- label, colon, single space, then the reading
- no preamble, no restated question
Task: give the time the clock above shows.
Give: 4:53:52
